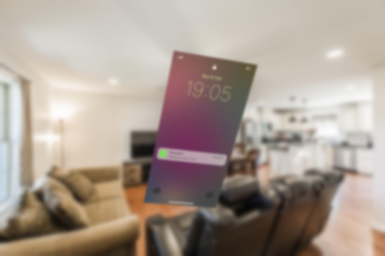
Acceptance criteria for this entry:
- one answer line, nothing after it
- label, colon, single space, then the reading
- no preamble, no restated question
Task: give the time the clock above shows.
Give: 19:05
